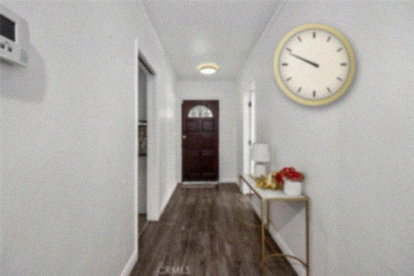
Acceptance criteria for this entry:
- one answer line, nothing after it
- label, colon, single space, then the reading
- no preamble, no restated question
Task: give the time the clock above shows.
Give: 9:49
